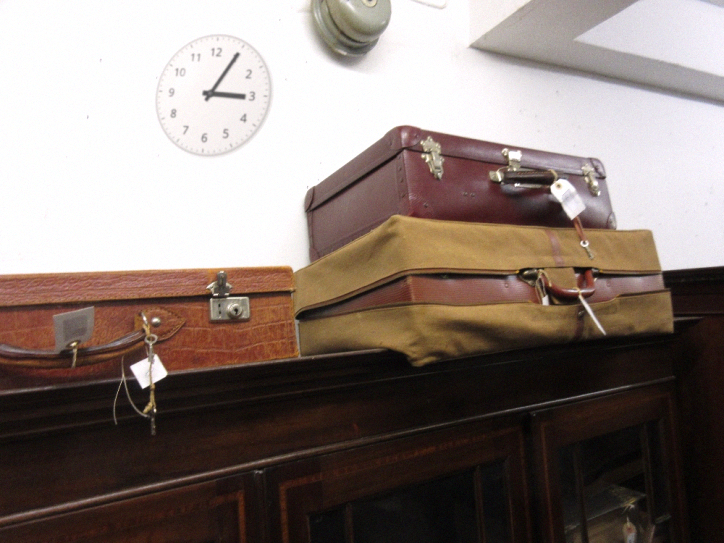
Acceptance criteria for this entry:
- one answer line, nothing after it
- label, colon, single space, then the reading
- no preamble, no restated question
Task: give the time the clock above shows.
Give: 3:05
